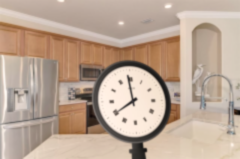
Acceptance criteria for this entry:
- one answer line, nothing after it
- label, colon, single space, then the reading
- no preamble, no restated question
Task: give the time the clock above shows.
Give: 7:59
